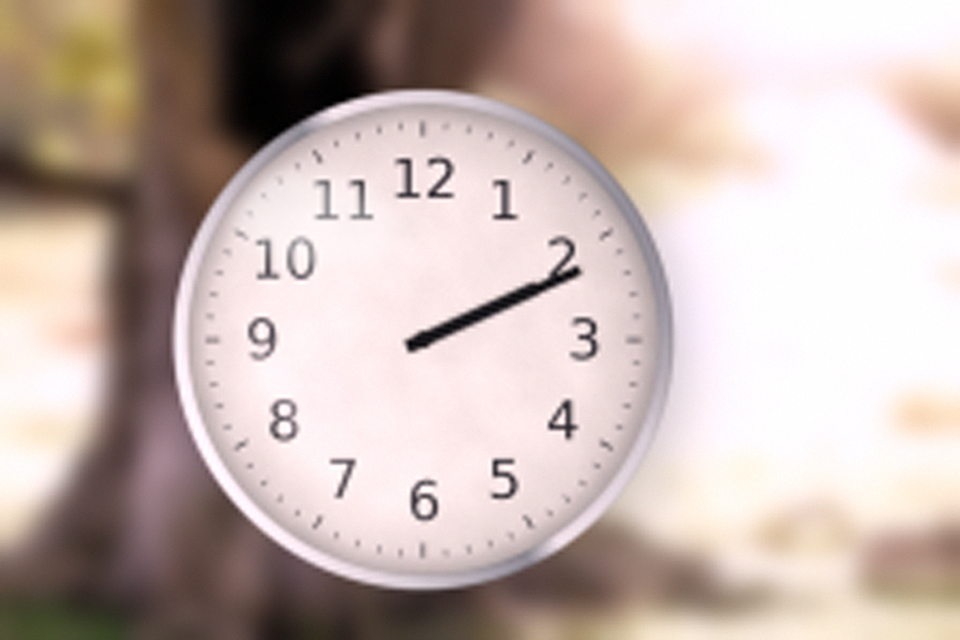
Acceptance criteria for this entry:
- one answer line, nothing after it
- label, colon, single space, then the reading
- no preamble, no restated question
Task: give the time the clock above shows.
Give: 2:11
